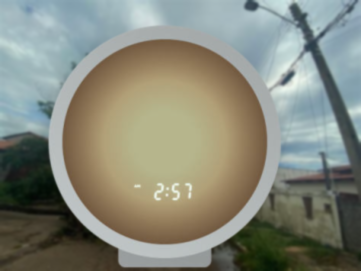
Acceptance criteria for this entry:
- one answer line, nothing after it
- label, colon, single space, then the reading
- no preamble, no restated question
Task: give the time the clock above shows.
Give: 2:57
